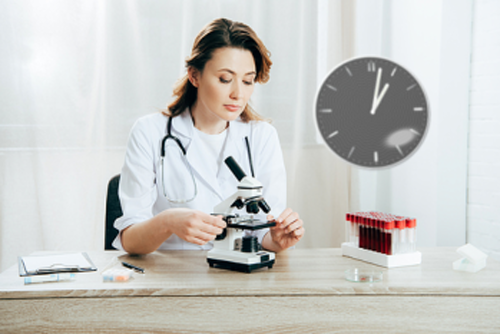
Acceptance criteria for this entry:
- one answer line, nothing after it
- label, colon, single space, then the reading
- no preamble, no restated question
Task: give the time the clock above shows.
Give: 1:02
